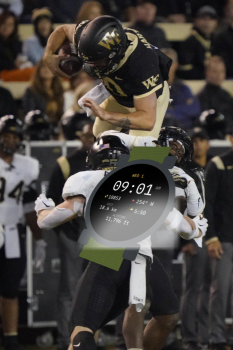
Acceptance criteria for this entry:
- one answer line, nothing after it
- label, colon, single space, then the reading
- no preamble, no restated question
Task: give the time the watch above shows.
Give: 9:01
